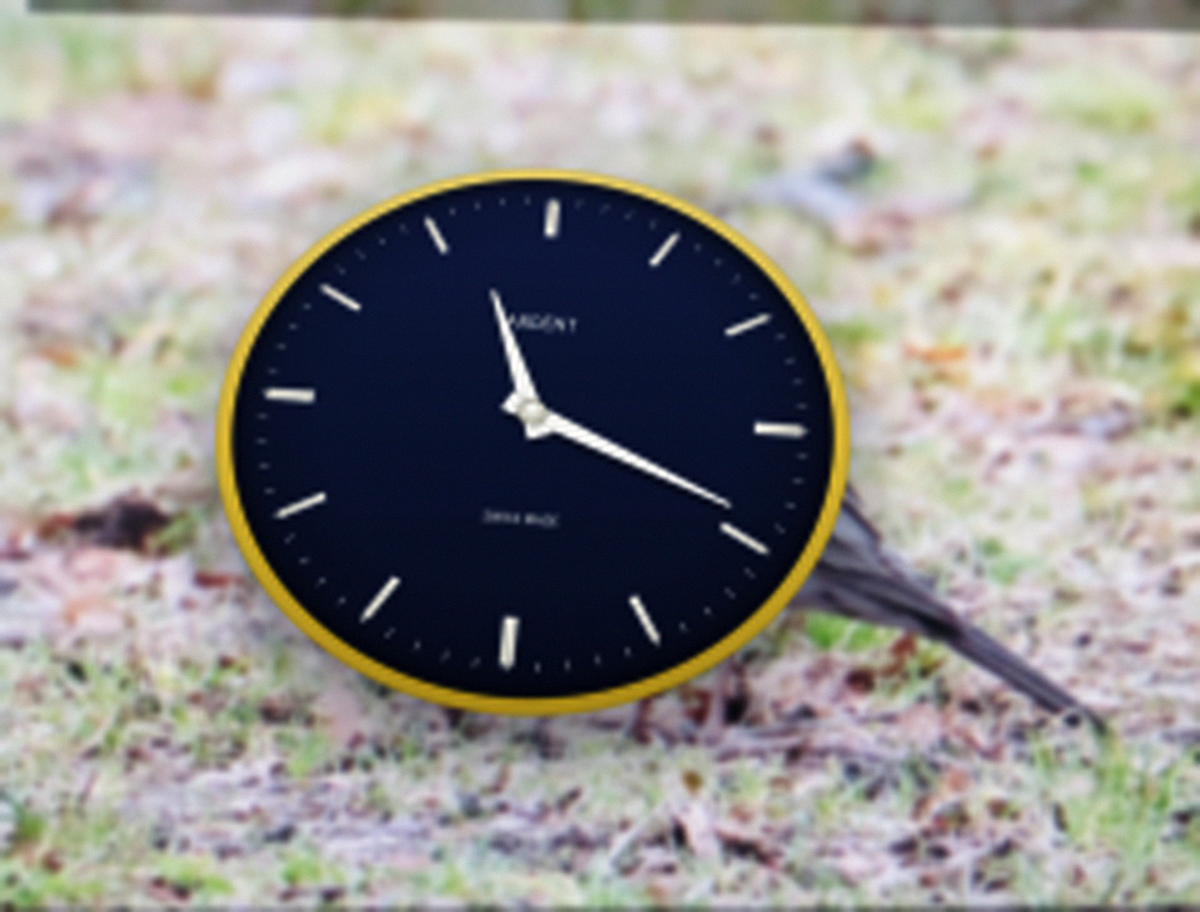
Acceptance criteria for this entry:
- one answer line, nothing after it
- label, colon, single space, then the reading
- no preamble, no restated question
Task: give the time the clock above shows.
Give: 11:19
